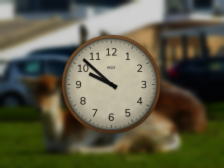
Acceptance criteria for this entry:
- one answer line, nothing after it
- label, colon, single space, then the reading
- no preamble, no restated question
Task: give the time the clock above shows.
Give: 9:52
